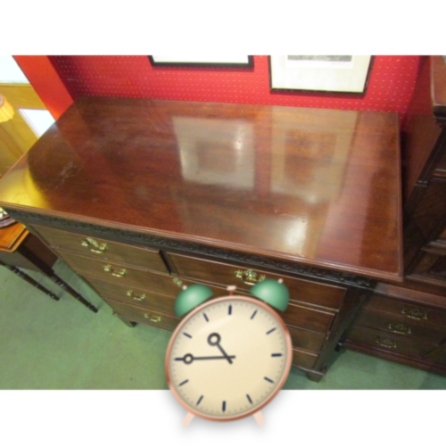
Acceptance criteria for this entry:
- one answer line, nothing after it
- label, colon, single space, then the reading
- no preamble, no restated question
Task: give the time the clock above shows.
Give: 10:45
